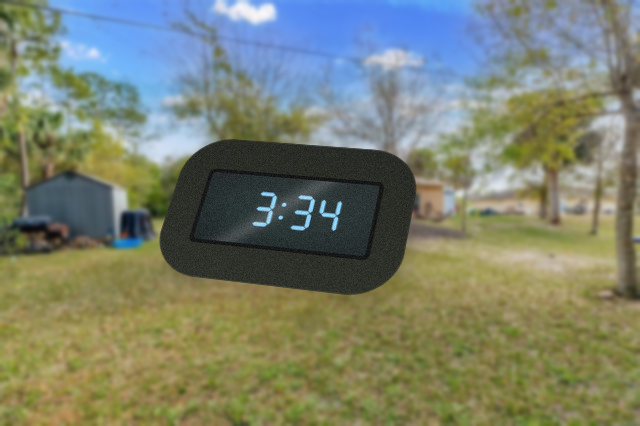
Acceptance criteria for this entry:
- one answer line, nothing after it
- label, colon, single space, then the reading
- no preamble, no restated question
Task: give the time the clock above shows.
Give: 3:34
